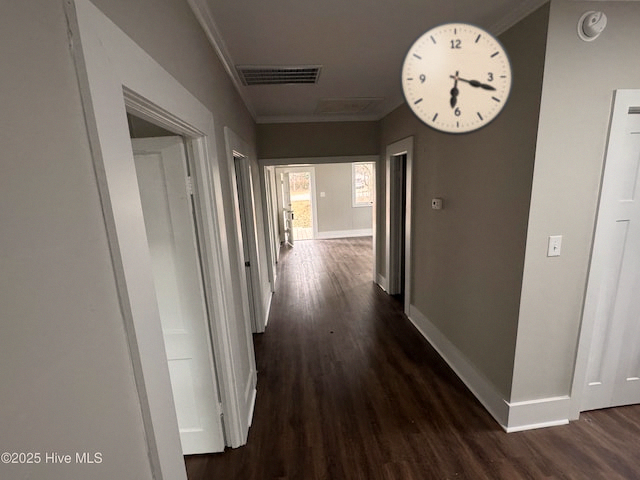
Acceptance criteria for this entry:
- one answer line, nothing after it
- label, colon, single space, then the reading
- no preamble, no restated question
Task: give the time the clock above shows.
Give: 6:18
